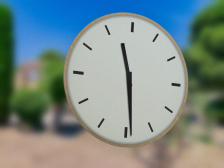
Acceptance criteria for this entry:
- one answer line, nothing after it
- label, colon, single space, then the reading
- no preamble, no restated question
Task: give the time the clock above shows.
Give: 11:29
